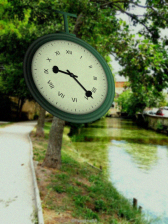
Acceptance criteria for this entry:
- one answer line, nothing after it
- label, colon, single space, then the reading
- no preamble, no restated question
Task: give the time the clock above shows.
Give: 9:23
